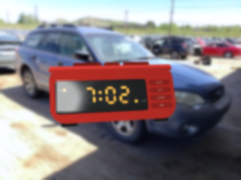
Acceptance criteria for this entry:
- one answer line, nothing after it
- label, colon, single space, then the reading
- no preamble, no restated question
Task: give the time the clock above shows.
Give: 7:02
